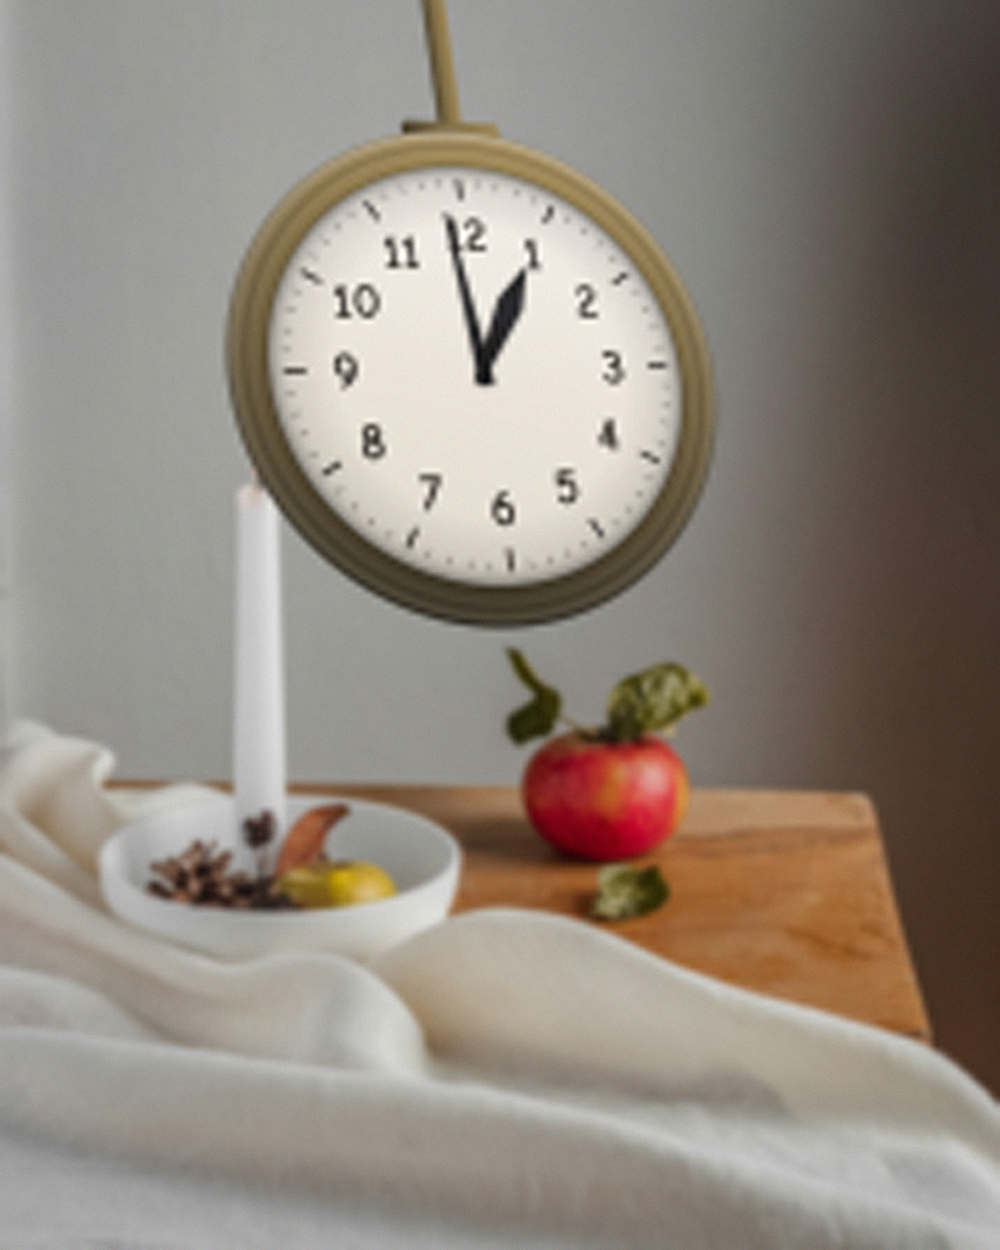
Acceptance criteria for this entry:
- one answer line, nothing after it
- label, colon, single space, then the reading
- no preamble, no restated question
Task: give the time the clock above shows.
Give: 12:59
